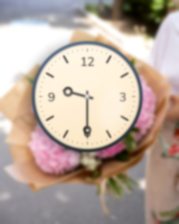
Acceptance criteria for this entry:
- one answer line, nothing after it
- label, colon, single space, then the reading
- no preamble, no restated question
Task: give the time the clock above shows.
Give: 9:30
